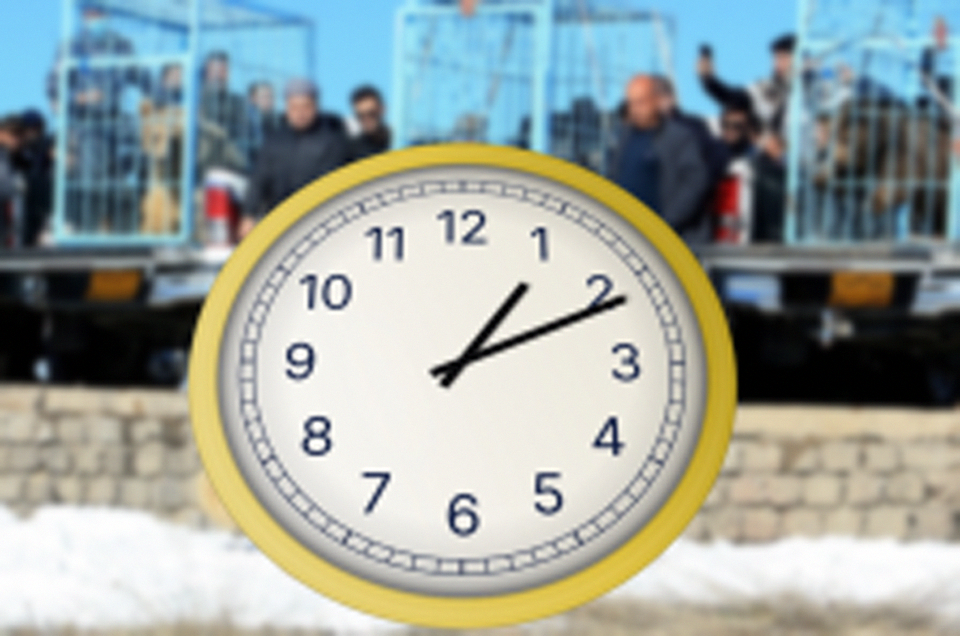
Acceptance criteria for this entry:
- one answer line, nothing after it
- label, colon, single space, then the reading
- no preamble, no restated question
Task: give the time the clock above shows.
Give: 1:11
